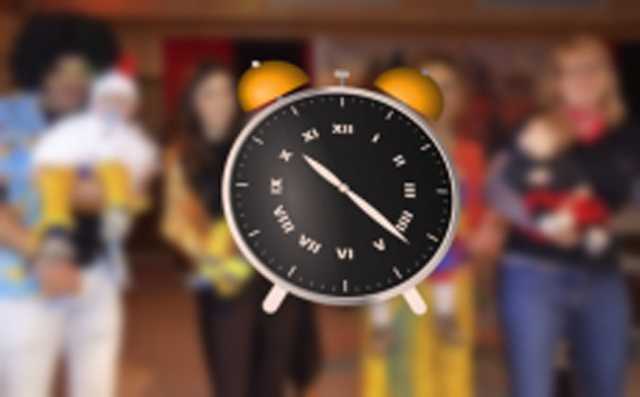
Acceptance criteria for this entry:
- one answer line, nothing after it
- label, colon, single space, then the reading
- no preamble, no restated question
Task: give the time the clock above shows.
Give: 10:22
